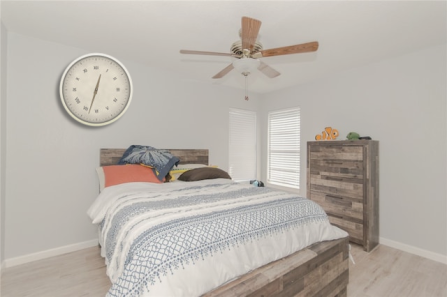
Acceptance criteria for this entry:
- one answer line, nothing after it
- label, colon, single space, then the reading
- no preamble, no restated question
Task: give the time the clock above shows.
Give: 12:33
